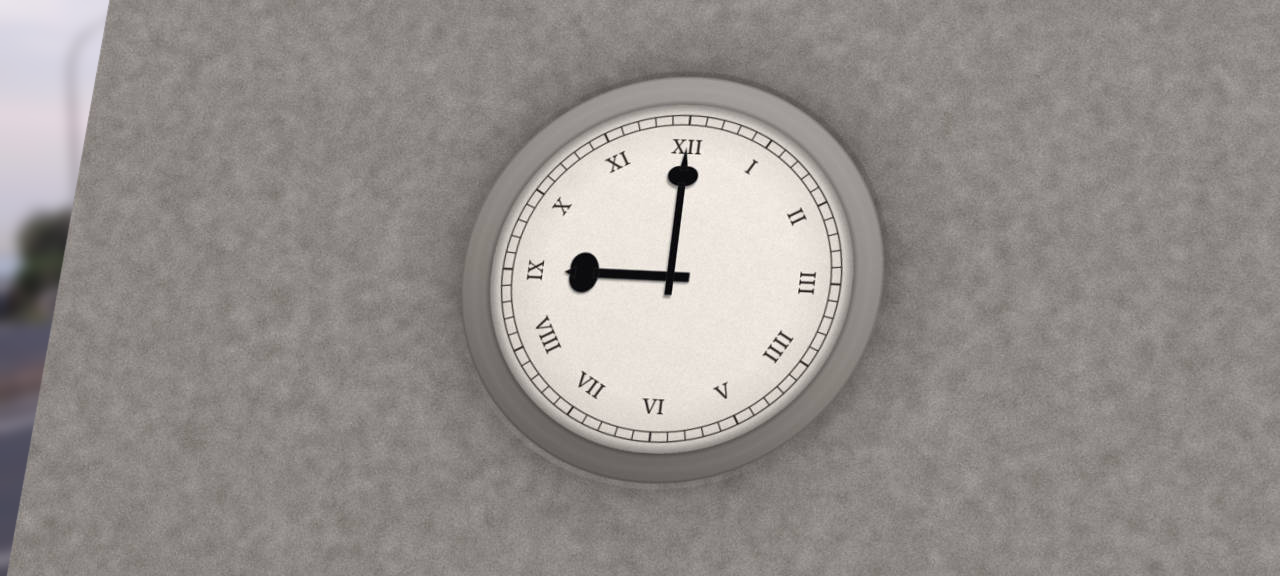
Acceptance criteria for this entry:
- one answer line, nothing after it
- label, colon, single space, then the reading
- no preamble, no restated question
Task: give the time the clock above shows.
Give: 9:00
